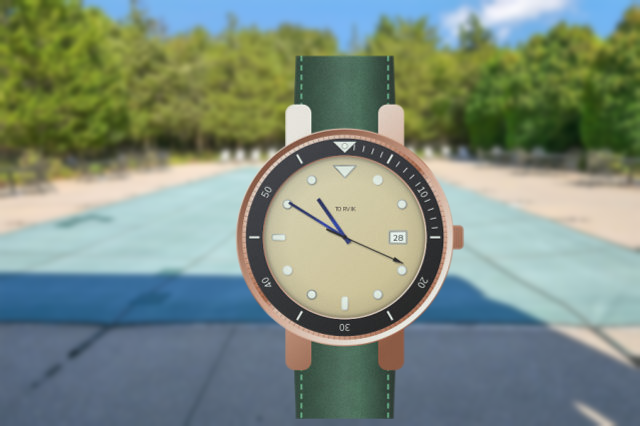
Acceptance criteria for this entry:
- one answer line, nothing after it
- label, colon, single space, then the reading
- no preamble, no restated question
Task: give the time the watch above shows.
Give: 10:50:19
